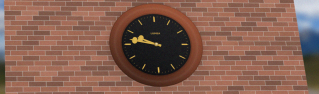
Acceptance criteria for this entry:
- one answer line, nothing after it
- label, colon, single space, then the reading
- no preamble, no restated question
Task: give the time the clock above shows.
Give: 9:47
